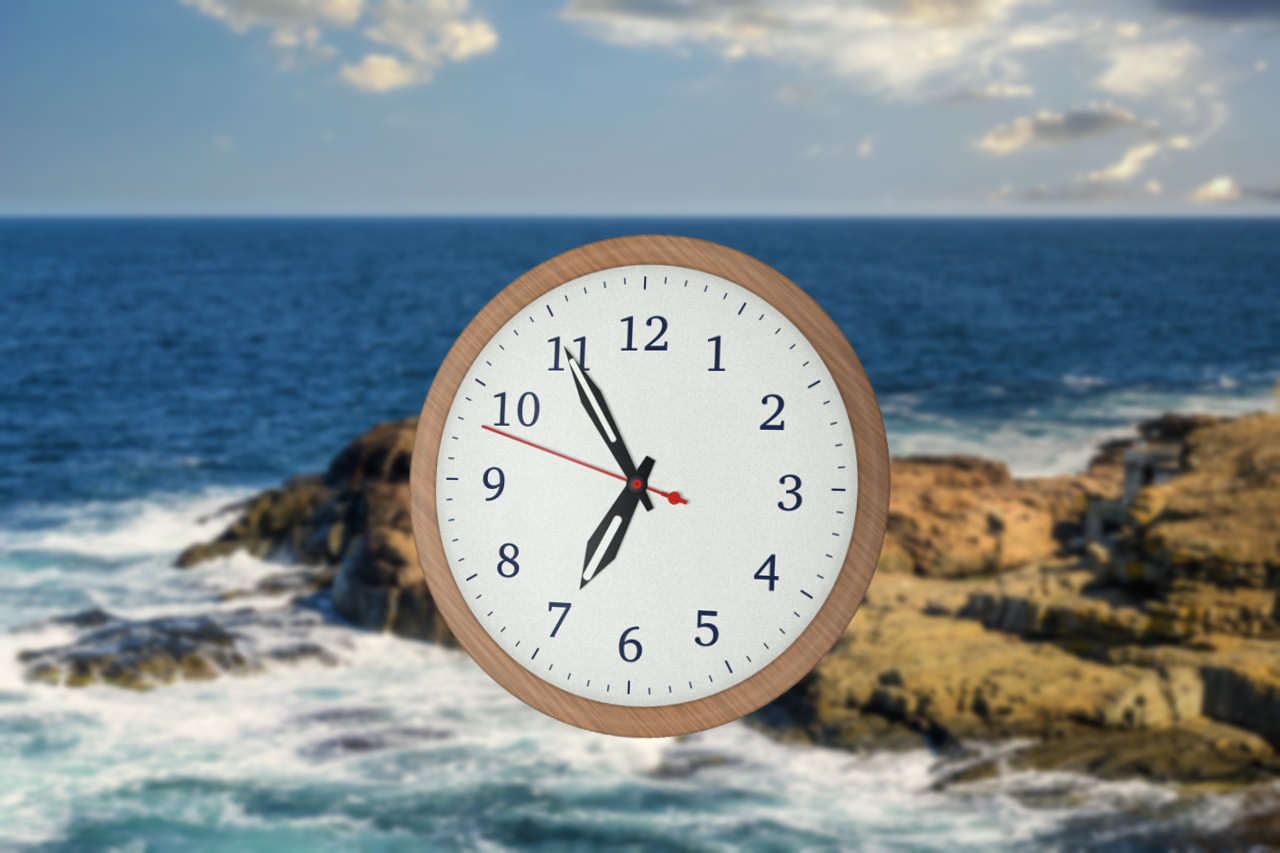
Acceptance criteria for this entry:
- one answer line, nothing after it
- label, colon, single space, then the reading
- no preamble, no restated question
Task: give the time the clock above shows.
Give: 6:54:48
